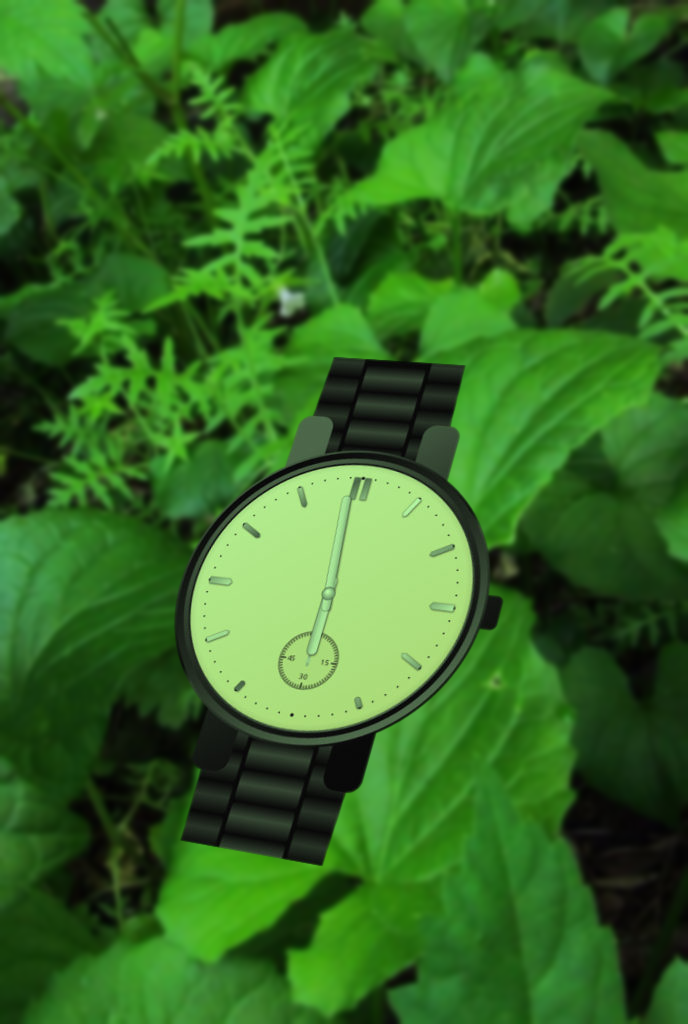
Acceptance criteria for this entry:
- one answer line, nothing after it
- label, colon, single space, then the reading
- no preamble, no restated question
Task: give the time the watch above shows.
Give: 5:59
